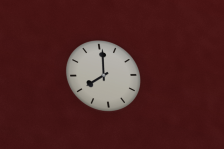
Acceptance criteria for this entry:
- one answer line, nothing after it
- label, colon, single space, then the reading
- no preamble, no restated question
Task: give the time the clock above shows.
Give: 8:01
